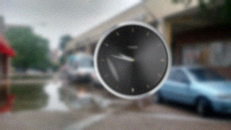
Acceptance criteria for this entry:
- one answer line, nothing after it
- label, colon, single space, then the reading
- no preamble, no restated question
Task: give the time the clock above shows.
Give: 9:47
